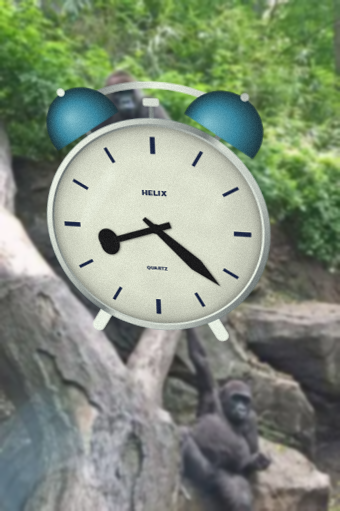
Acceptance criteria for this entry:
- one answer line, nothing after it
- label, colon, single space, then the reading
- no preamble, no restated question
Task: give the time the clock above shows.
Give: 8:22
